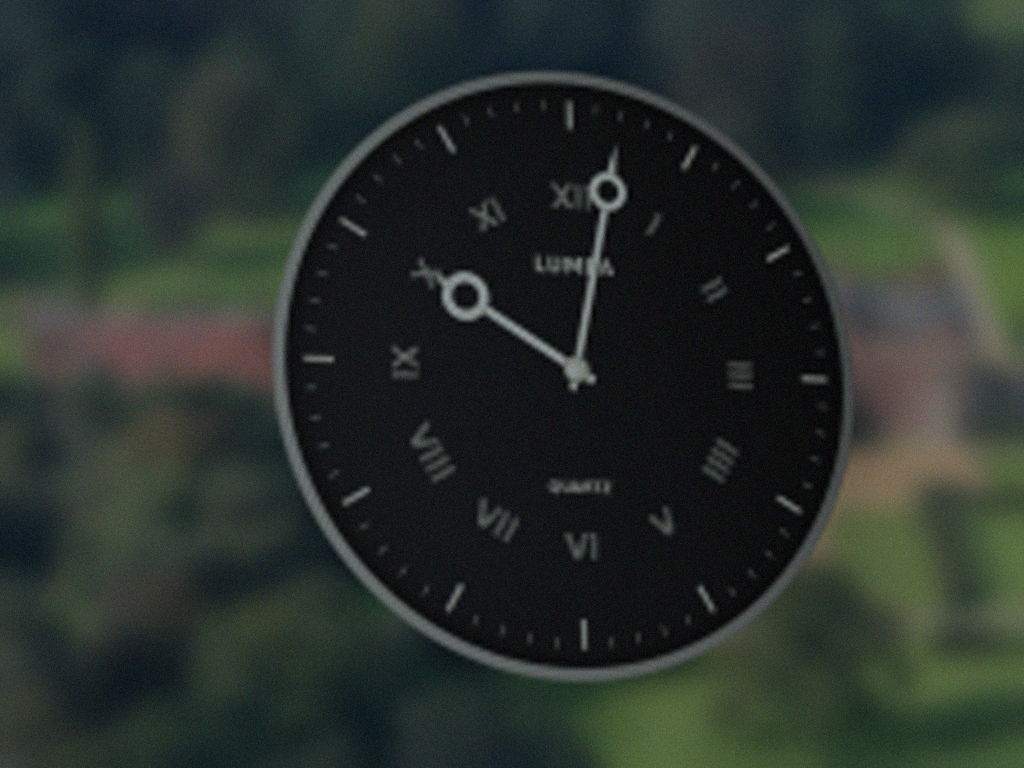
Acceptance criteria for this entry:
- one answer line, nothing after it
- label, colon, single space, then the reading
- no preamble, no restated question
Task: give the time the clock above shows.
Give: 10:02
